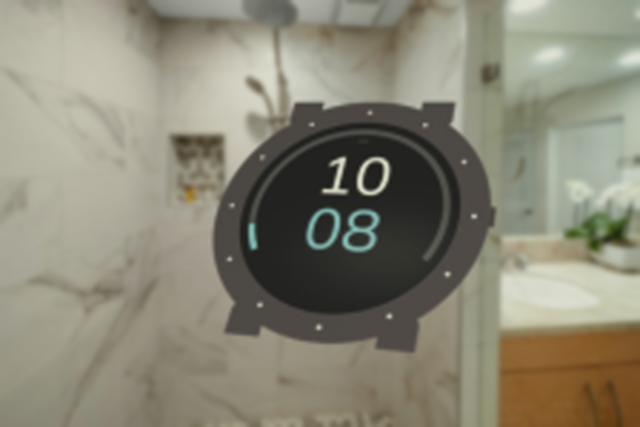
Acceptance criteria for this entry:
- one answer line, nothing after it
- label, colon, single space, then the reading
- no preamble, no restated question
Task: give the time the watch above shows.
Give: 10:08
